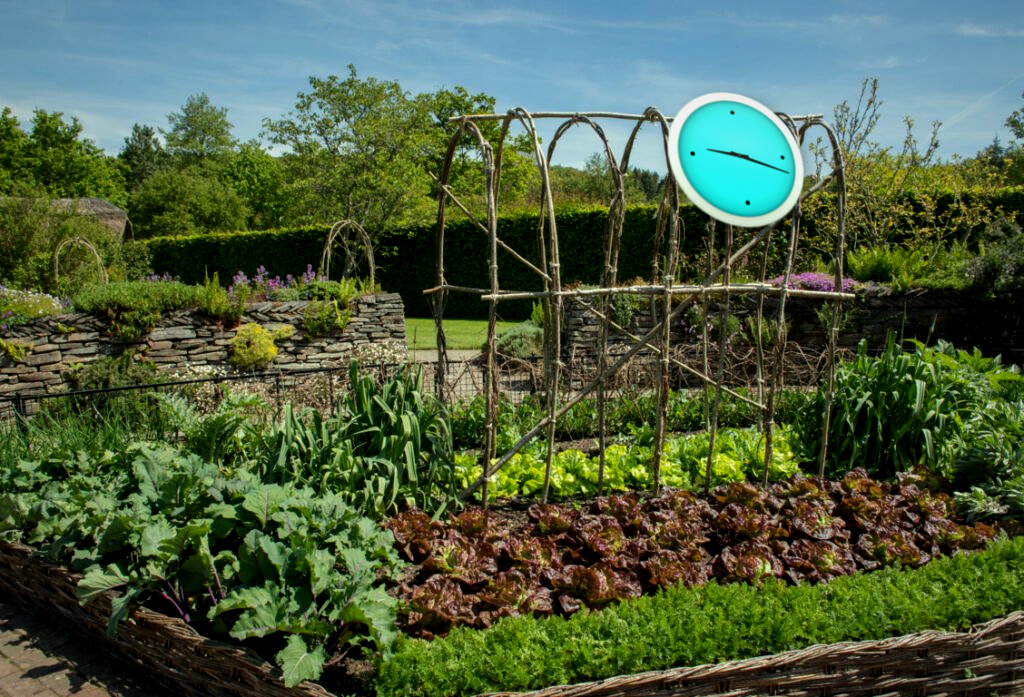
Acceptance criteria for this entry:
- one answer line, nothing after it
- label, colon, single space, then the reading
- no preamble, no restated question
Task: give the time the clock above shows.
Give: 9:18
